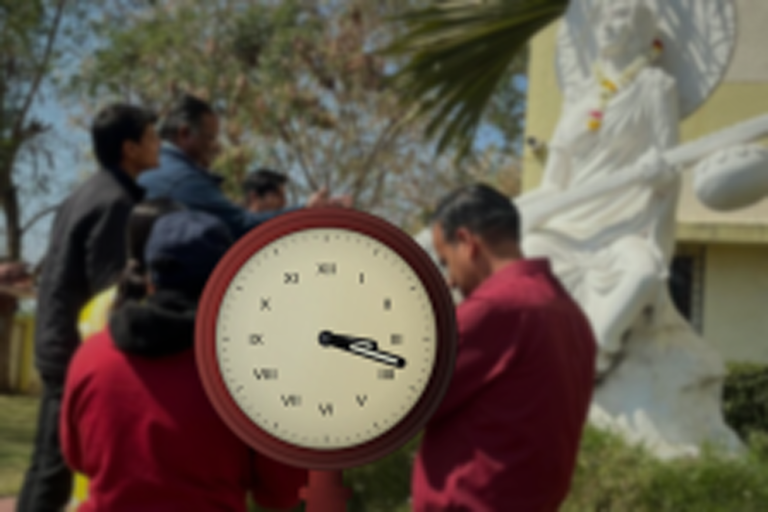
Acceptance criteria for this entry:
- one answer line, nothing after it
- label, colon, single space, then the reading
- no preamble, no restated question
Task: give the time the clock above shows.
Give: 3:18
